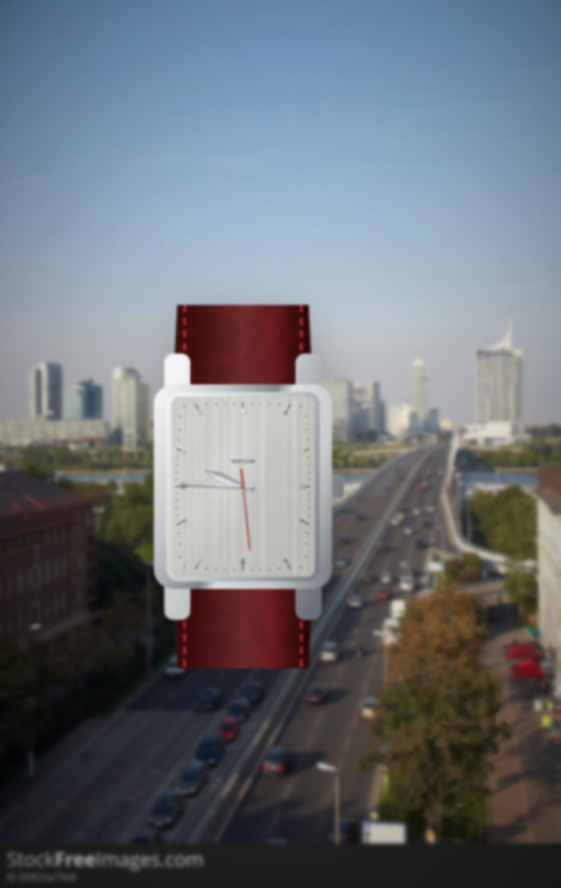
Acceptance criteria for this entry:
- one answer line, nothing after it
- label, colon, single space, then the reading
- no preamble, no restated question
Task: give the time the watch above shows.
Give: 9:45:29
